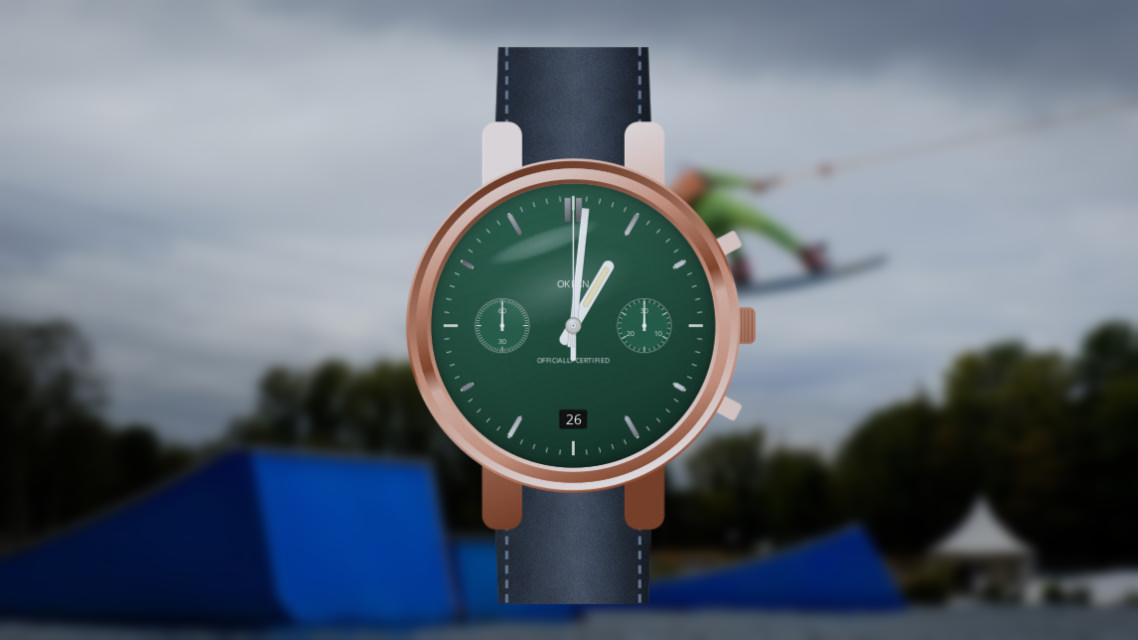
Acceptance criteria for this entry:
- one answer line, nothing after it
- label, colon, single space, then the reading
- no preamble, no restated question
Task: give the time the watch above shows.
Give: 1:01
